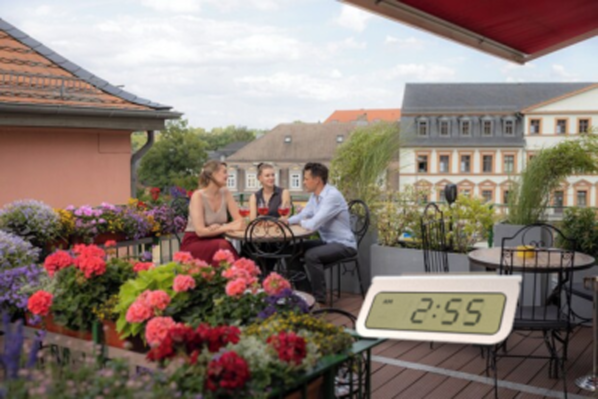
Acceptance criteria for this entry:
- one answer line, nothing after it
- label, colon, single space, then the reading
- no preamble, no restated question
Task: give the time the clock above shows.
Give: 2:55
